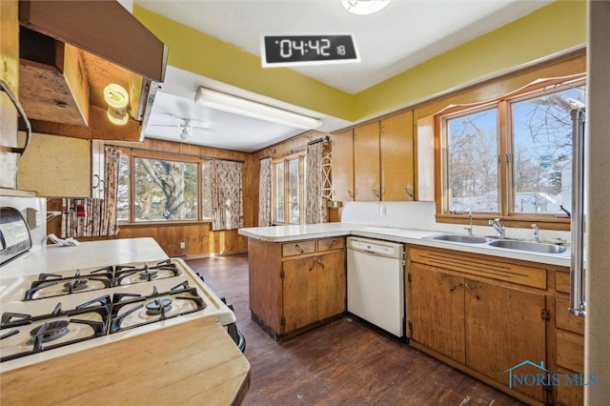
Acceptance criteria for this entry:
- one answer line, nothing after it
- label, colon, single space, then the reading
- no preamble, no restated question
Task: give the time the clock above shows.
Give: 4:42:18
